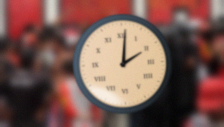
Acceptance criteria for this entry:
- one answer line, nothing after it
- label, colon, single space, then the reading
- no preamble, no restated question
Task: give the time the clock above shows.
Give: 2:01
